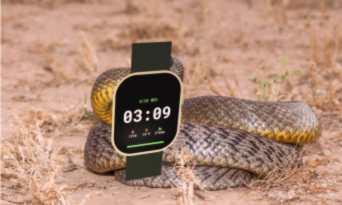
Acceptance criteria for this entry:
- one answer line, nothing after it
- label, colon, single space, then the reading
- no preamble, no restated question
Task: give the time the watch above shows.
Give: 3:09
